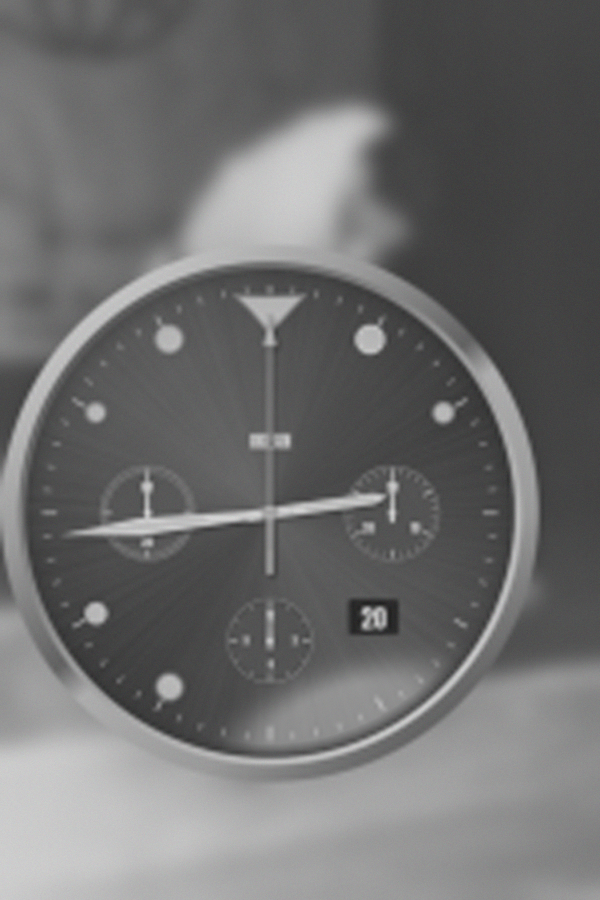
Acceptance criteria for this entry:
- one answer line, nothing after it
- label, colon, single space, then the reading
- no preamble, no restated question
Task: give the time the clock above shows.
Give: 2:44
